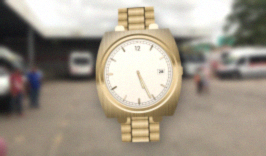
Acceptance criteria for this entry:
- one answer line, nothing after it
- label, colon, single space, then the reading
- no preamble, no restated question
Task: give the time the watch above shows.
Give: 5:26
